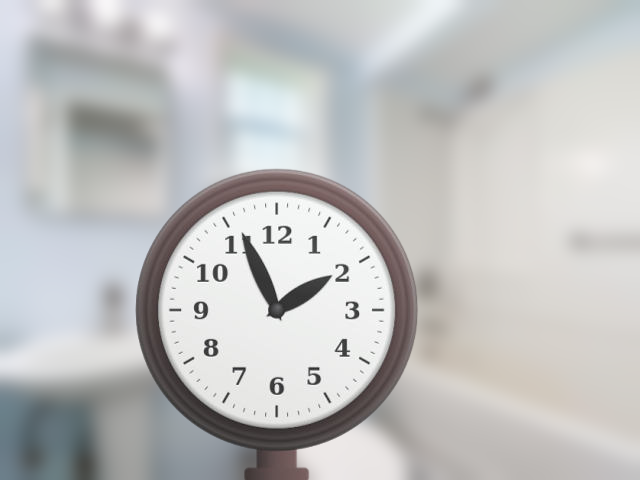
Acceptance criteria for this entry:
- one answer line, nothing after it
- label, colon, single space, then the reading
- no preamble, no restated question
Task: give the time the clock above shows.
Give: 1:56
